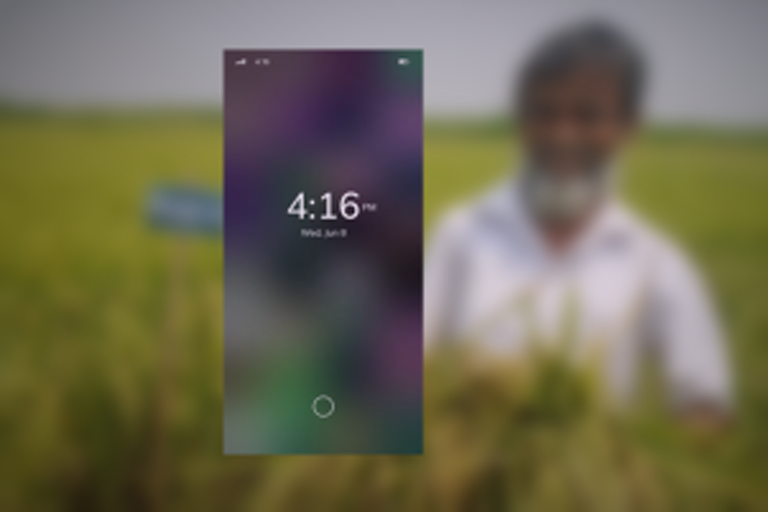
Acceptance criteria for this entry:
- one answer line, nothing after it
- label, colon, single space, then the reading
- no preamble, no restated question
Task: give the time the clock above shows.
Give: 4:16
